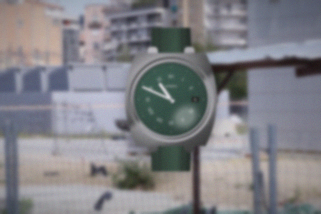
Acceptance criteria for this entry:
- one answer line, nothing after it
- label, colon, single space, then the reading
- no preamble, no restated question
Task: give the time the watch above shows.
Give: 10:49
